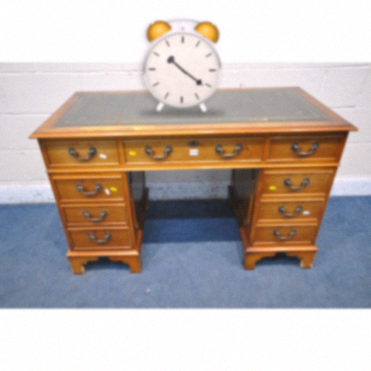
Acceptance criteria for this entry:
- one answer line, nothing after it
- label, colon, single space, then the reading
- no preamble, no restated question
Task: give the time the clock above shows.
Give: 10:21
